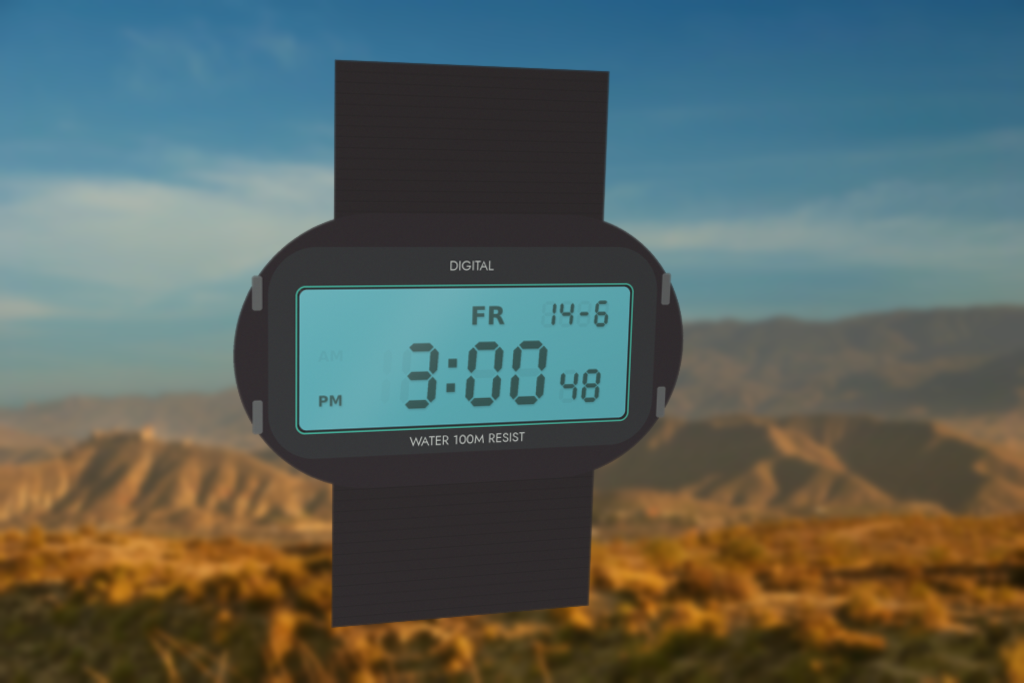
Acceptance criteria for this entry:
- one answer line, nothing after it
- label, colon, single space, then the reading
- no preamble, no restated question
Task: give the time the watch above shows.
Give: 3:00:48
